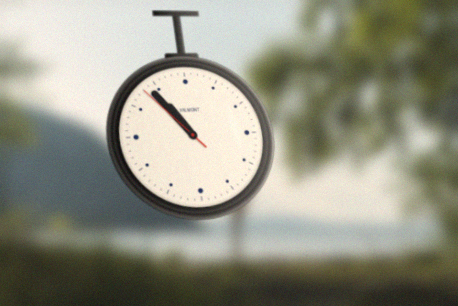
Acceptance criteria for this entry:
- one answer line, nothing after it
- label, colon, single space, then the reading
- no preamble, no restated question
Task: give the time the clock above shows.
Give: 10:53:53
